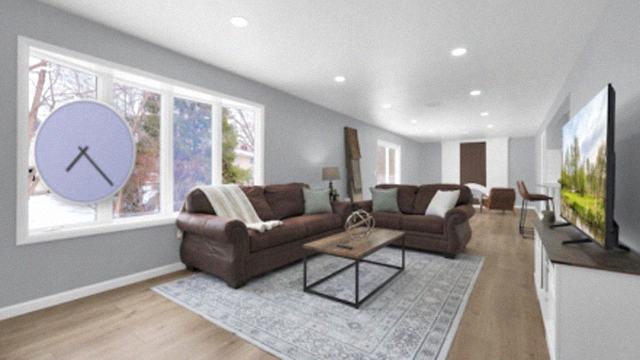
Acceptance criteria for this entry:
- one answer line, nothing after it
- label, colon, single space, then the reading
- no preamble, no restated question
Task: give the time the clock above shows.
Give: 7:23
